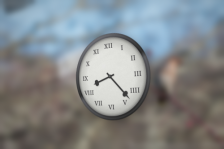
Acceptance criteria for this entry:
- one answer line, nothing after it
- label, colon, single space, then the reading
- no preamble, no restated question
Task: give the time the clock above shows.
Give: 8:23
